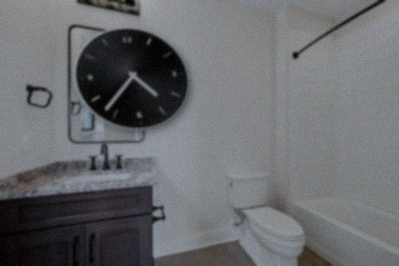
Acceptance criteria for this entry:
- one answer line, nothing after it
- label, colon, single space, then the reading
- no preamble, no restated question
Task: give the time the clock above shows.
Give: 4:37
